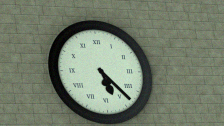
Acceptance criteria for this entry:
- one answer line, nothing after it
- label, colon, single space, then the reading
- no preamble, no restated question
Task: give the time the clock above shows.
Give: 5:23
